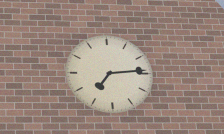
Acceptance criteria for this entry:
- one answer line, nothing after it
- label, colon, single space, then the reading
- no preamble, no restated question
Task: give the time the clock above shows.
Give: 7:14
